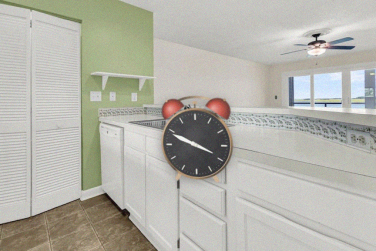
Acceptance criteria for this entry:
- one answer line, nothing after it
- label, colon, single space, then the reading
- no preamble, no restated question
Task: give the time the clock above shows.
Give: 3:49
